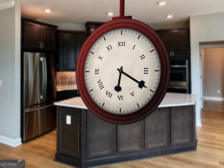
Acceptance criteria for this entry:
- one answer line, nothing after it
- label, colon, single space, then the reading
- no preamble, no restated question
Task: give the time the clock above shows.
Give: 6:20
